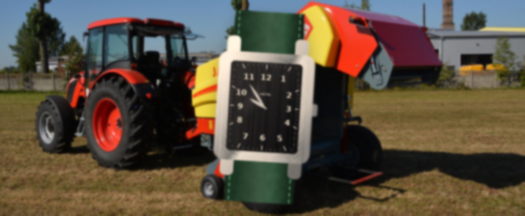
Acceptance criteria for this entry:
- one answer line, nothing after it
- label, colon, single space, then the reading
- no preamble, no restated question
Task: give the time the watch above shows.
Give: 9:54
